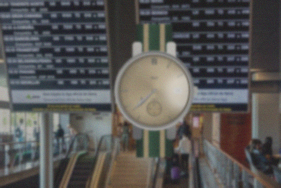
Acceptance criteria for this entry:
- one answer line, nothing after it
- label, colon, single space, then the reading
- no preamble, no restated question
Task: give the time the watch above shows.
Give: 7:38
